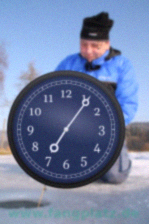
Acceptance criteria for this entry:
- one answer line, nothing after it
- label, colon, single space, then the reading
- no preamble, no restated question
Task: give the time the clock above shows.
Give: 7:06
